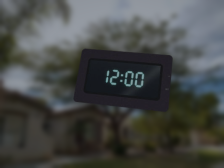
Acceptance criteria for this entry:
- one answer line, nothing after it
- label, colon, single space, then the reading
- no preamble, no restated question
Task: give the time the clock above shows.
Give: 12:00
